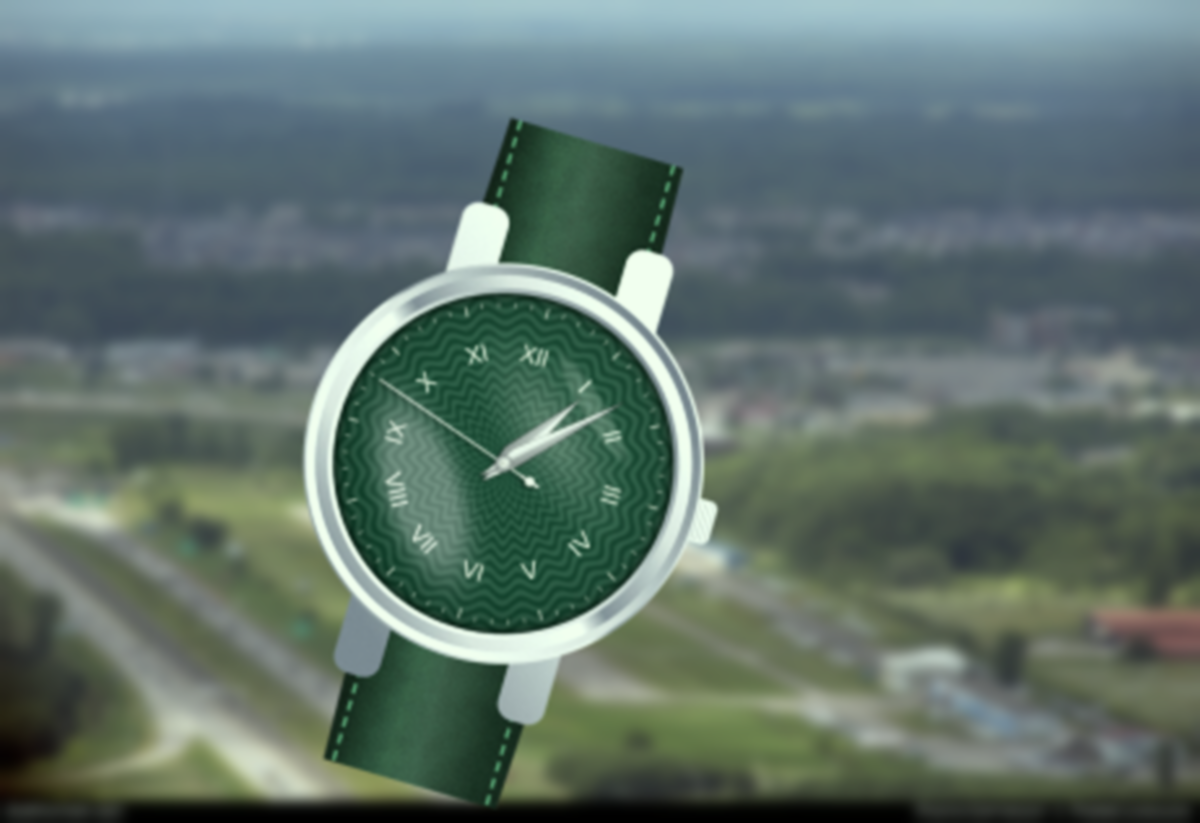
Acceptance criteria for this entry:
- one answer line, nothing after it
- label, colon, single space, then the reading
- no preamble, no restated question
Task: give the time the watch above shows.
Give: 1:07:48
